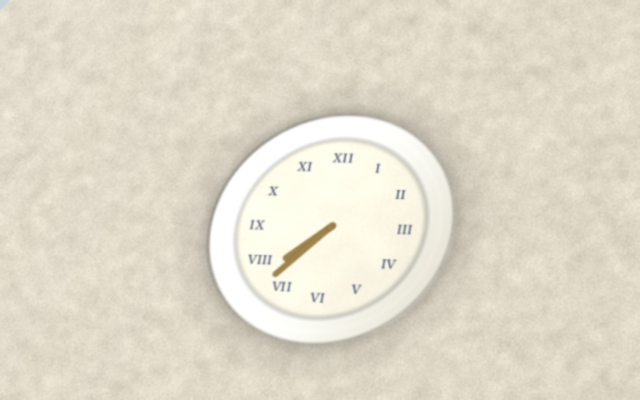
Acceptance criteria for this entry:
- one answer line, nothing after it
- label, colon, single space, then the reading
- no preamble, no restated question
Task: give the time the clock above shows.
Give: 7:37
